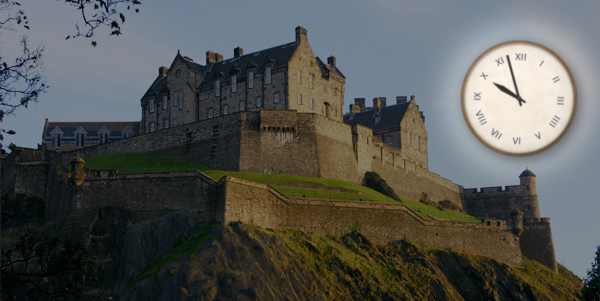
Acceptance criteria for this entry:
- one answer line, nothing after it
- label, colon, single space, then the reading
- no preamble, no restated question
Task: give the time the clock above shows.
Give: 9:57
